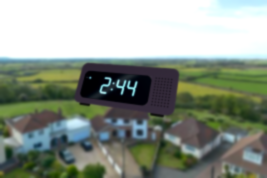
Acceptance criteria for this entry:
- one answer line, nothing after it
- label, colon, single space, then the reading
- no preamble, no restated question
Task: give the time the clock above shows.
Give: 2:44
